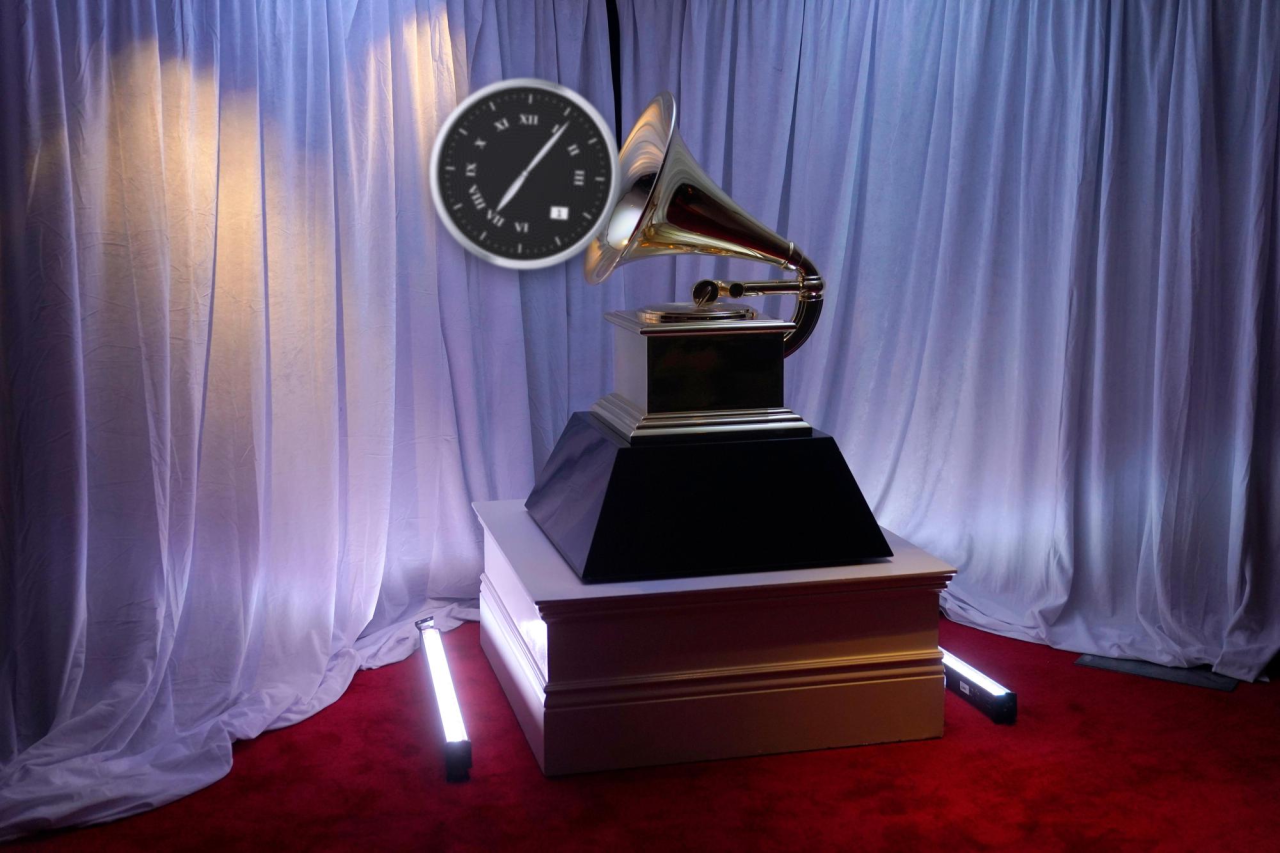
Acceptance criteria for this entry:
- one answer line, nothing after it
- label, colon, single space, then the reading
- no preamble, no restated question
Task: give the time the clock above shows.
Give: 7:06
